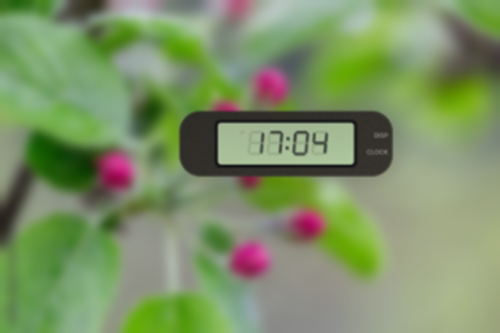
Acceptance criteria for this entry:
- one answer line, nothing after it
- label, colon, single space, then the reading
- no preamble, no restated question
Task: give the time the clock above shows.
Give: 17:04
